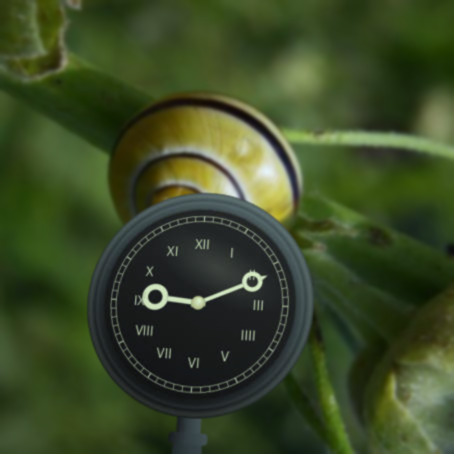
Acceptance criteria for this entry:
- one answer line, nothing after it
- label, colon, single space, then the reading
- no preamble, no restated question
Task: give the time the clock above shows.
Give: 9:11
